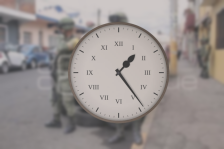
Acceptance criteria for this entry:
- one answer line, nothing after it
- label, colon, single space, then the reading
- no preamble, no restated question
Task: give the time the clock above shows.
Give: 1:24
